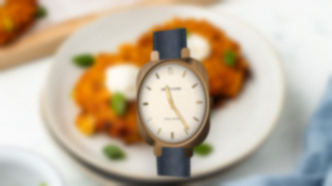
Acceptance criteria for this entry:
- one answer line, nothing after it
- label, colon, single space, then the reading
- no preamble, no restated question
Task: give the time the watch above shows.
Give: 11:24
